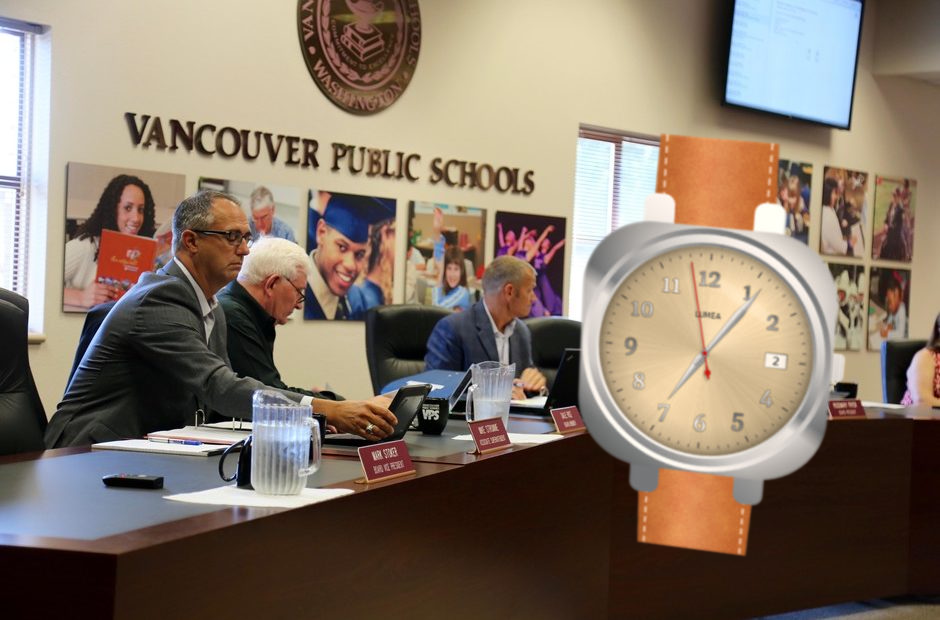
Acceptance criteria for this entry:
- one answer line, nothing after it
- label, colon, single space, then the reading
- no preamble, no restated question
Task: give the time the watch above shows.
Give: 7:05:58
